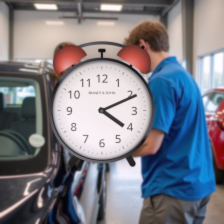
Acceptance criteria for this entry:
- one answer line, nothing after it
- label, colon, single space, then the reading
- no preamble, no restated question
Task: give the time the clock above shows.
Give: 4:11
